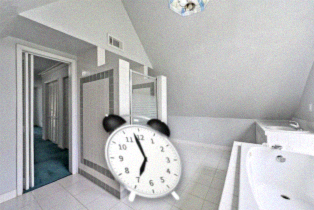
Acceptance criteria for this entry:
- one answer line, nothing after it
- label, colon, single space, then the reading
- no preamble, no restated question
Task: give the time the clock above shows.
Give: 6:58
